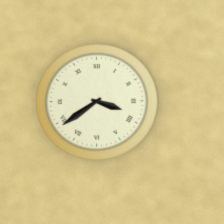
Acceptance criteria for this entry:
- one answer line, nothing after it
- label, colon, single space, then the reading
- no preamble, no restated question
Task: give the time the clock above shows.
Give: 3:39
